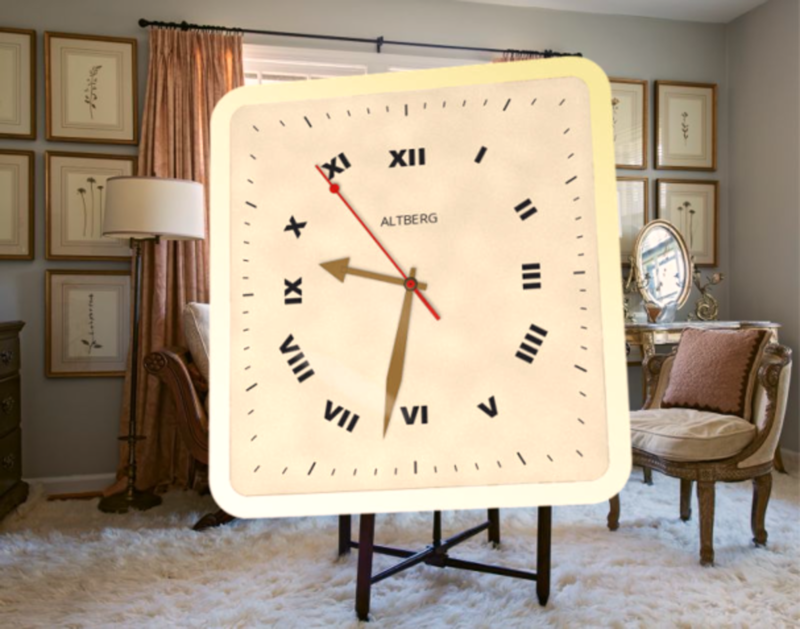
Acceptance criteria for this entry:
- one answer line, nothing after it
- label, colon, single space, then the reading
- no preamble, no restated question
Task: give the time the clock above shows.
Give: 9:31:54
